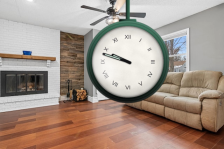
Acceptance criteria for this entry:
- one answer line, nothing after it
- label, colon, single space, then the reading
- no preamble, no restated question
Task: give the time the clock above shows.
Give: 9:48
